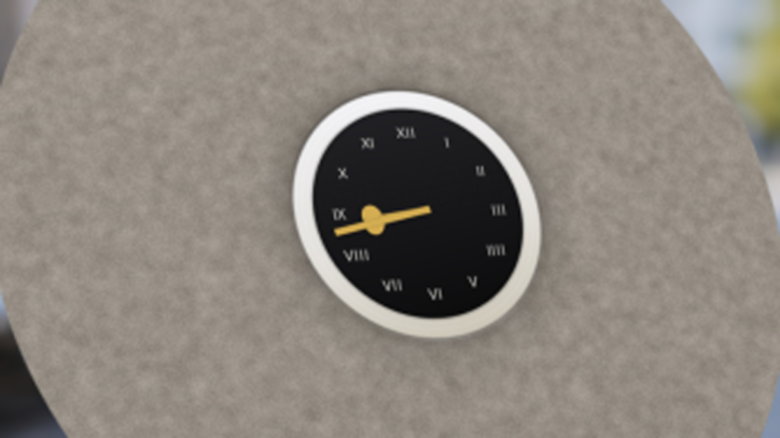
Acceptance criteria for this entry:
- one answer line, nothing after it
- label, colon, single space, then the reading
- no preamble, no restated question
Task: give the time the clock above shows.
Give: 8:43
